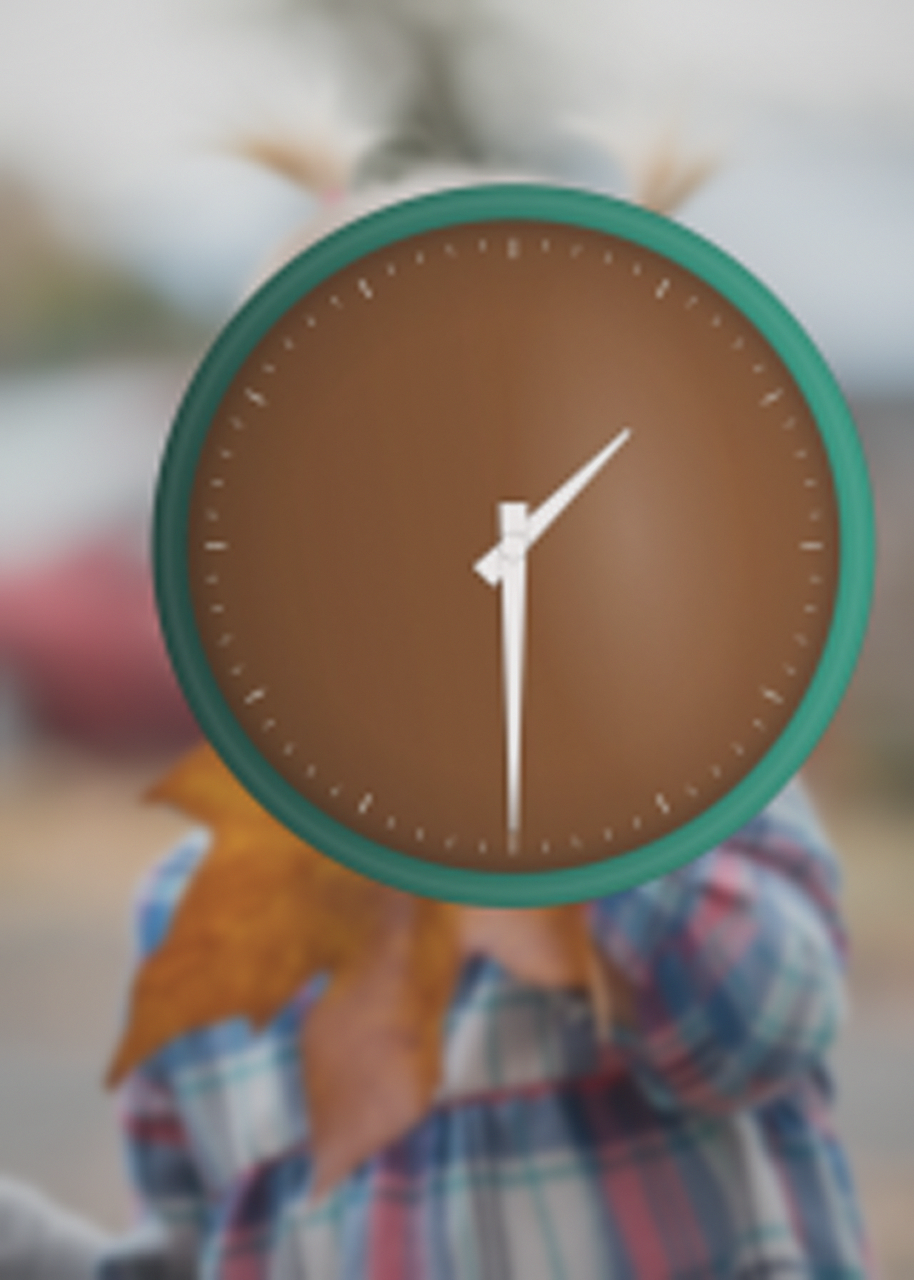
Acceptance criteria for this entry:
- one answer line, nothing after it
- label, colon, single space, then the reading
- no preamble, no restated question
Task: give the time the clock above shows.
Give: 1:30
